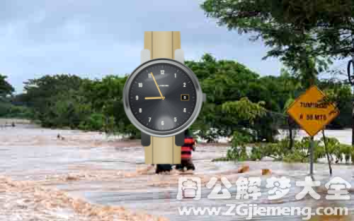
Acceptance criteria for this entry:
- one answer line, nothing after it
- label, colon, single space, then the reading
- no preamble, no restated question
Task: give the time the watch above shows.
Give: 8:56
